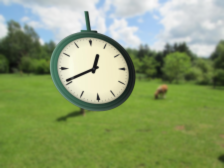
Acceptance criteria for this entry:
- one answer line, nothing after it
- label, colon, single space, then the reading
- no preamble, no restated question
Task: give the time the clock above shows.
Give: 12:41
